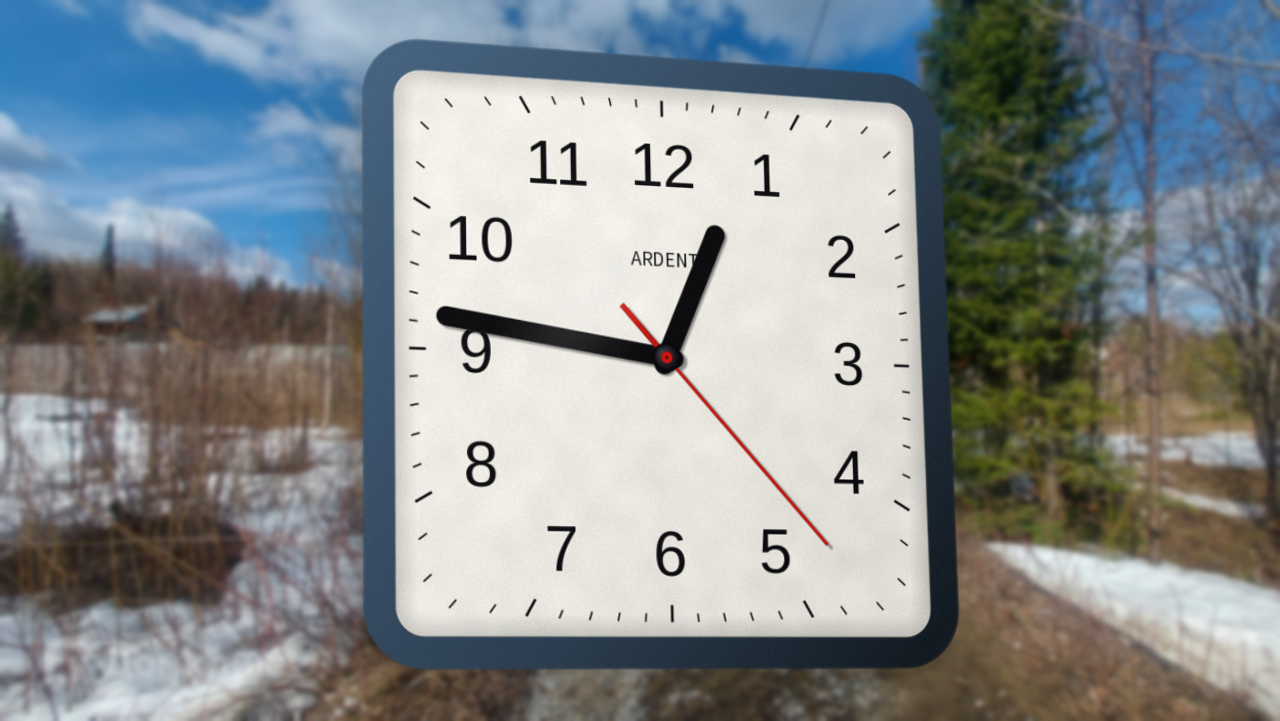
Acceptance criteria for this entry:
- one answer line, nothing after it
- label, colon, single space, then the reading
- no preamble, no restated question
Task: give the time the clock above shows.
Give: 12:46:23
